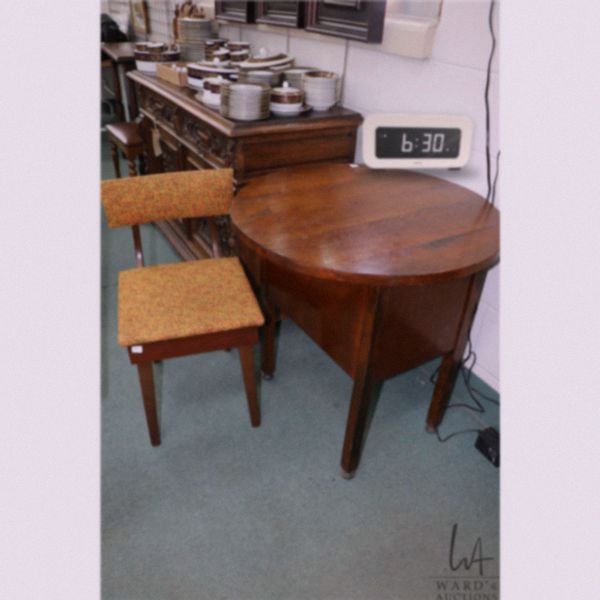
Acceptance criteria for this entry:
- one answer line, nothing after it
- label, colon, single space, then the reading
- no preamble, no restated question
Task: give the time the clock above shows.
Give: 6:30
